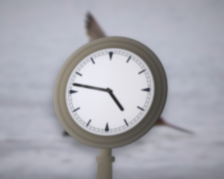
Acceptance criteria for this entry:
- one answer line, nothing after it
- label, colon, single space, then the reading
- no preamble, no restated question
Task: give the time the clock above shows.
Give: 4:47
